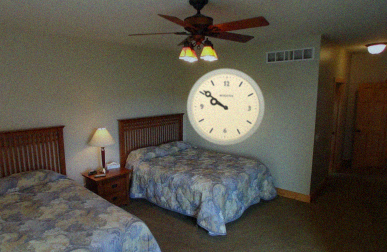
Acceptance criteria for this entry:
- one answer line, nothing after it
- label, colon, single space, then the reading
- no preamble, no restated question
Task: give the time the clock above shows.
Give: 9:51
